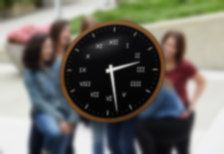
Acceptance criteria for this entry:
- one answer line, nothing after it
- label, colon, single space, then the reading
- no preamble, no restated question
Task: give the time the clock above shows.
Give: 2:28
